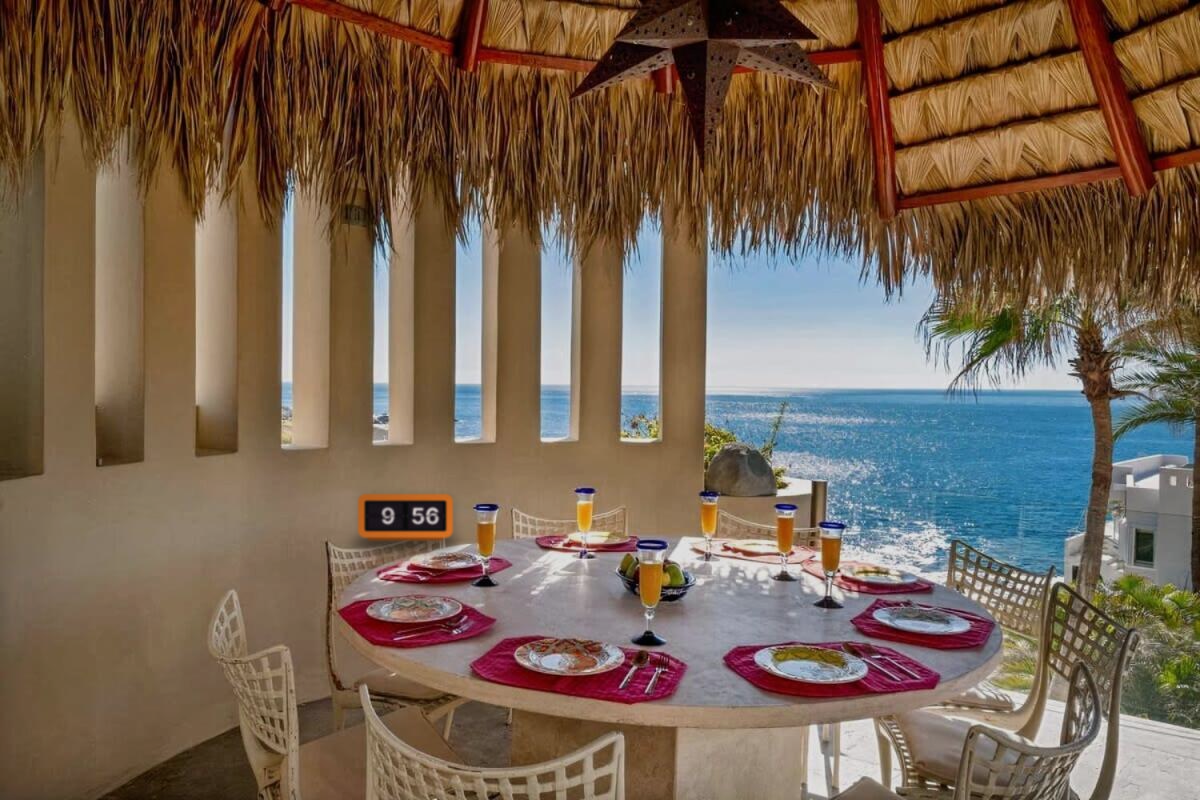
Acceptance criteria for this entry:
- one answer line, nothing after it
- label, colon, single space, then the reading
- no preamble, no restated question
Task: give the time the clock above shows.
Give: 9:56
